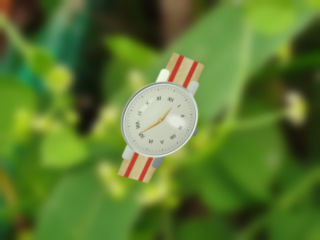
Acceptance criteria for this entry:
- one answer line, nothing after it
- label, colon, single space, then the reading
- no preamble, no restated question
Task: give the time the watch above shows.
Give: 12:36
